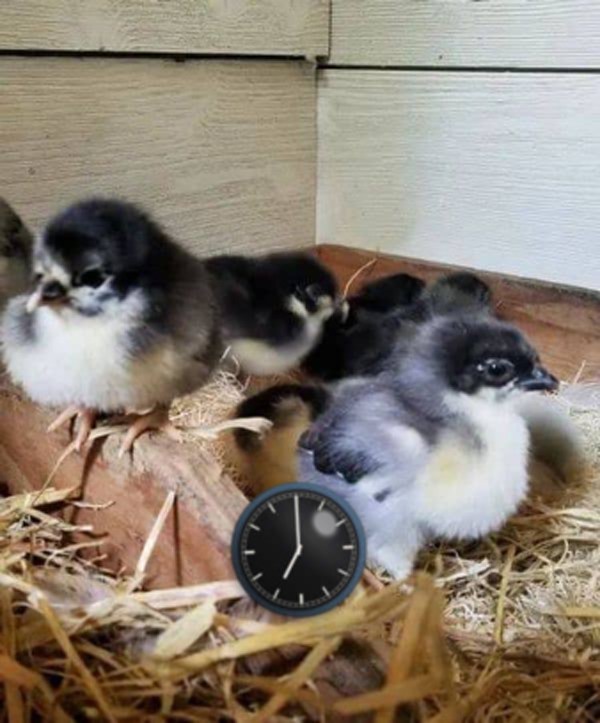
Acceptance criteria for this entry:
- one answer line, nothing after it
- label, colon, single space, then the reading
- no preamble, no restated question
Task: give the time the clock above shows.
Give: 7:00
